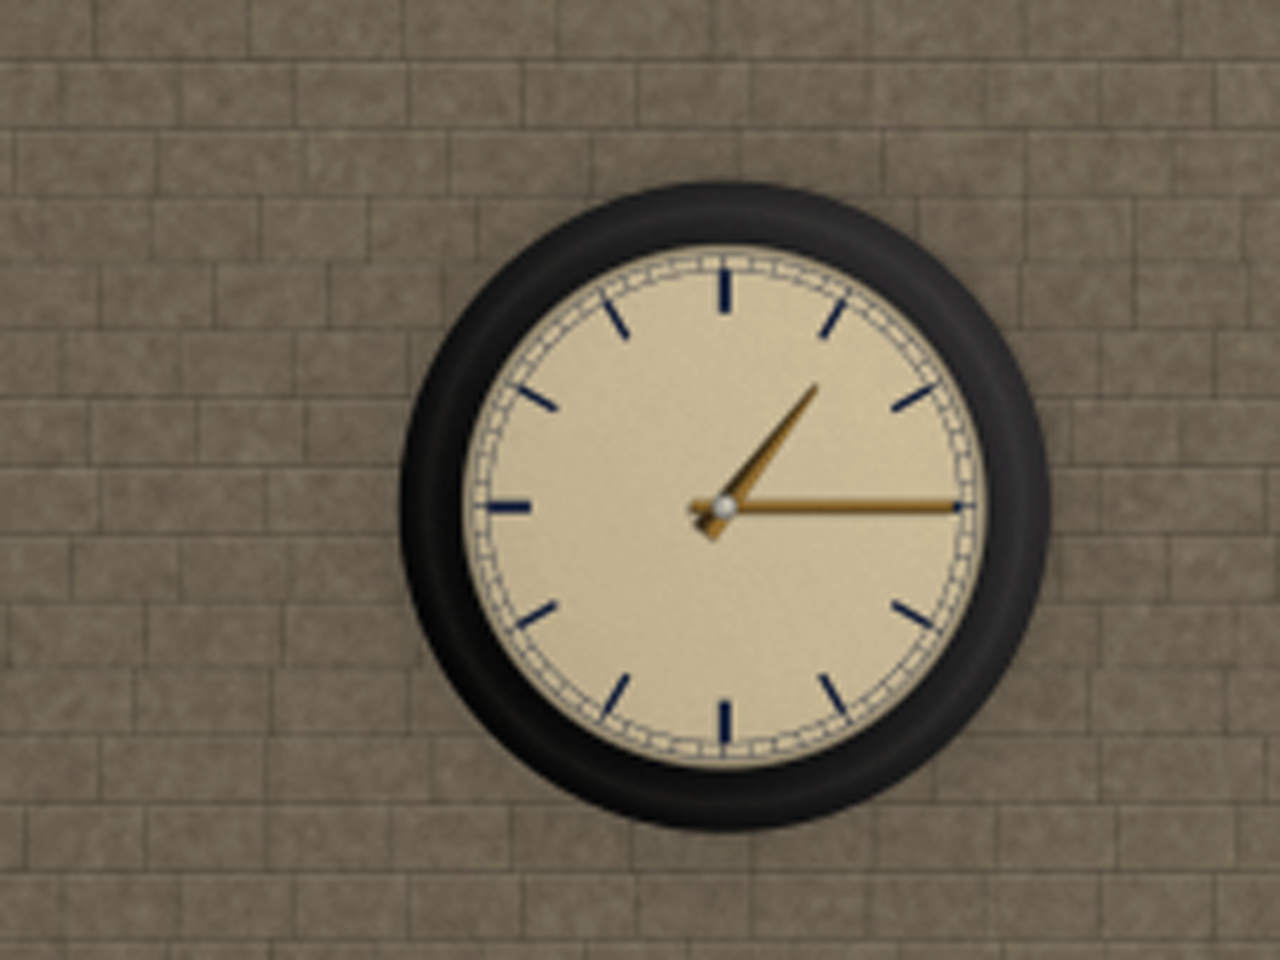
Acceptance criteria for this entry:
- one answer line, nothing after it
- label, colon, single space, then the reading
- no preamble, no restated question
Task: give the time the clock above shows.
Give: 1:15
